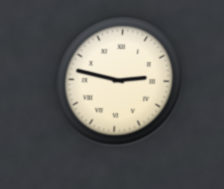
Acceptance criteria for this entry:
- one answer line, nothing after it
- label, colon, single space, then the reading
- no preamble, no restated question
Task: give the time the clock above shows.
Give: 2:47
